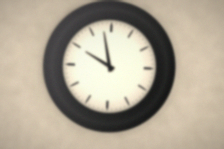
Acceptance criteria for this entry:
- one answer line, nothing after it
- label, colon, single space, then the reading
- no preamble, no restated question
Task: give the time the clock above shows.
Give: 9:58
